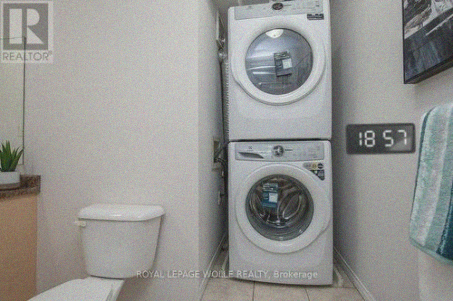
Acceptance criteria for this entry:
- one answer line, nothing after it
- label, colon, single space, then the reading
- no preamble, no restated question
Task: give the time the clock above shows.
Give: 18:57
